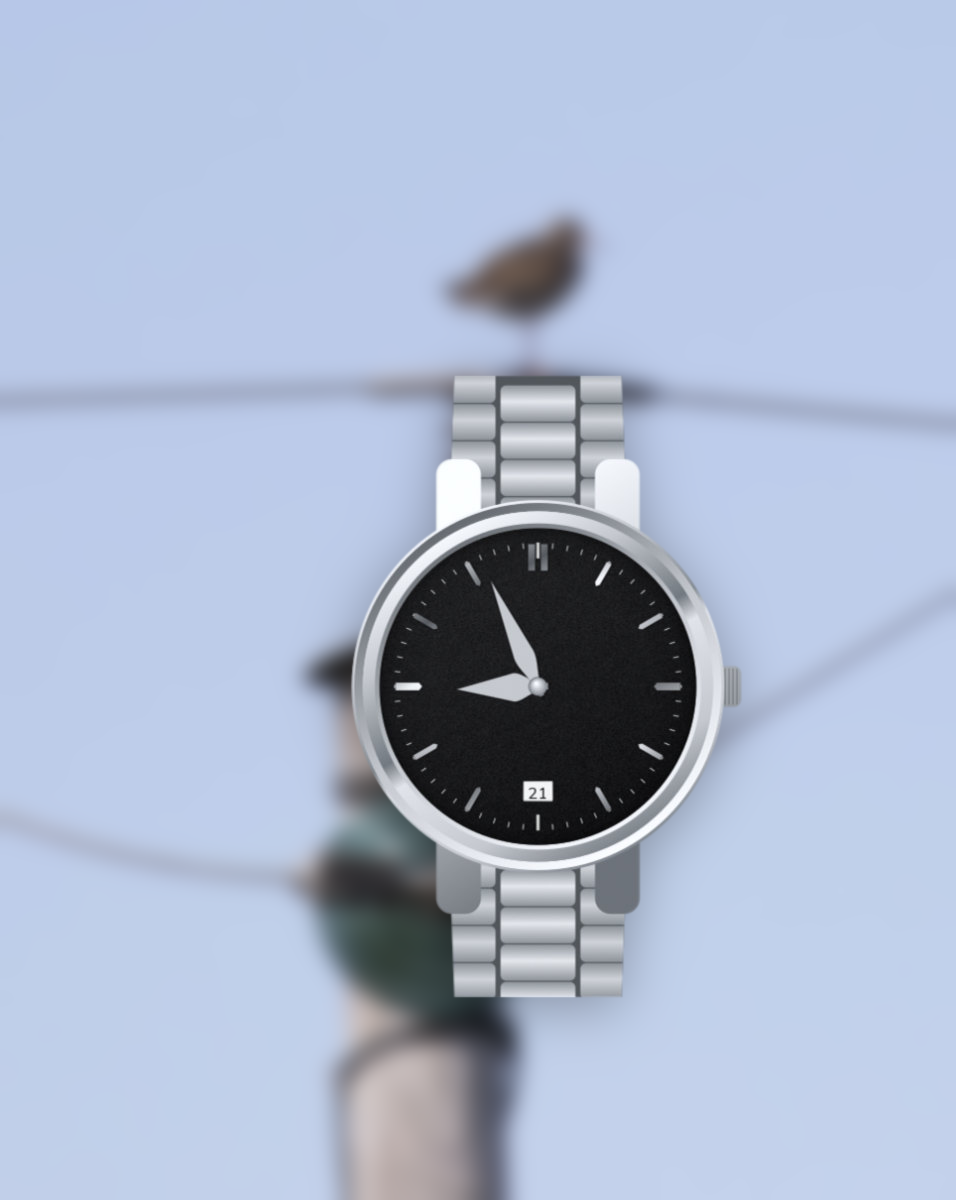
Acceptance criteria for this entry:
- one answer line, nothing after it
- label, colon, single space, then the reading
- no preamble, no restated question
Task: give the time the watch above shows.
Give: 8:56
